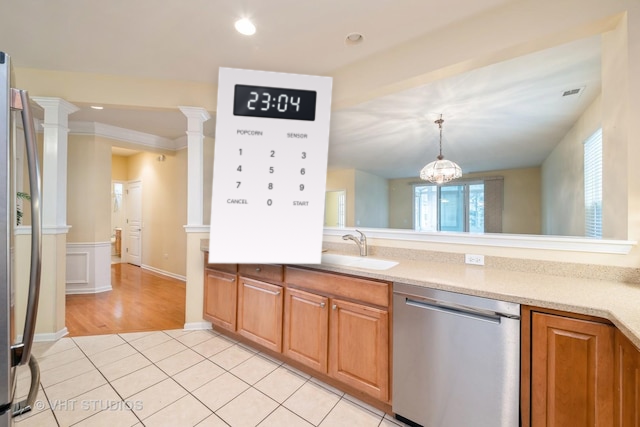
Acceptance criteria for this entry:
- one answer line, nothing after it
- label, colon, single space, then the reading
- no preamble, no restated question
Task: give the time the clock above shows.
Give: 23:04
